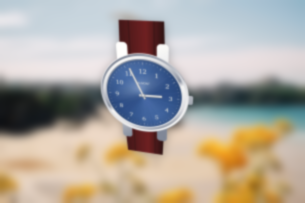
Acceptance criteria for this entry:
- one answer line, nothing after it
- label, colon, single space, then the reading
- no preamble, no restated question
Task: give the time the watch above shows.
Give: 2:56
